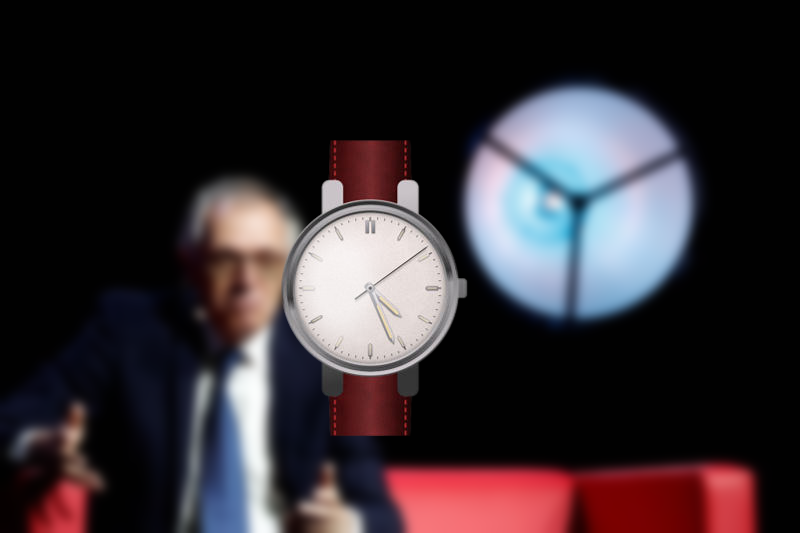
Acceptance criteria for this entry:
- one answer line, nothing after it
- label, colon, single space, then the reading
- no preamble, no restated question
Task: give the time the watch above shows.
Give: 4:26:09
